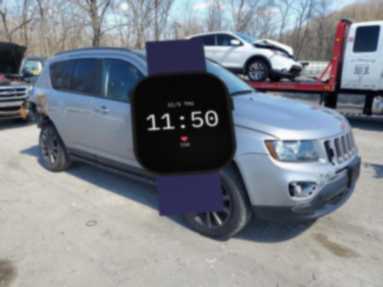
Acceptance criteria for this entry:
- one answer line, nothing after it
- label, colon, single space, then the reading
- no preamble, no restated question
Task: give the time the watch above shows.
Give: 11:50
